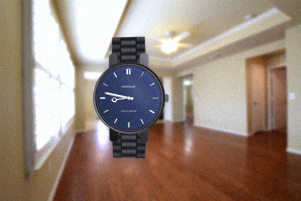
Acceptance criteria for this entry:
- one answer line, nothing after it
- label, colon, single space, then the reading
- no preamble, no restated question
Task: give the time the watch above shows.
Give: 8:47
